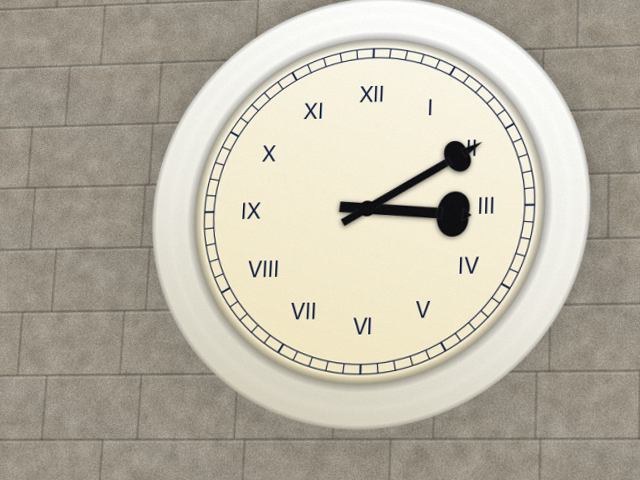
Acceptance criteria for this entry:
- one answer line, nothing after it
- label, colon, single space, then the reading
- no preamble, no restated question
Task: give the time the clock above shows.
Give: 3:10
